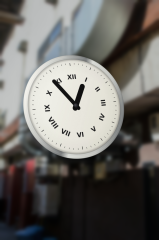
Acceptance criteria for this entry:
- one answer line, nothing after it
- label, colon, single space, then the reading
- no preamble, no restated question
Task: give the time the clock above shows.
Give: 12:54
